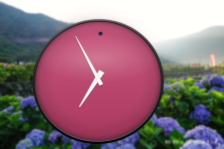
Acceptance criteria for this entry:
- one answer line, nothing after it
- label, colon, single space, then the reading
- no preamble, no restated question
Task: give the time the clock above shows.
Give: 6:55
